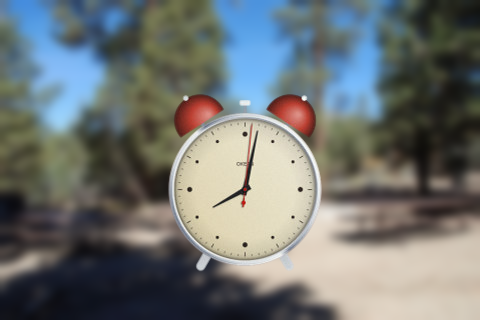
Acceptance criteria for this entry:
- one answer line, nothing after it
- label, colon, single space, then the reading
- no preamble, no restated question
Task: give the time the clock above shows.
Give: 8:02:01
